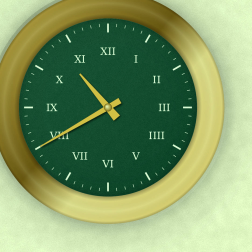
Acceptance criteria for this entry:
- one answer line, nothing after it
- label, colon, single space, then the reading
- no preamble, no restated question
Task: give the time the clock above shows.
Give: 10:40
